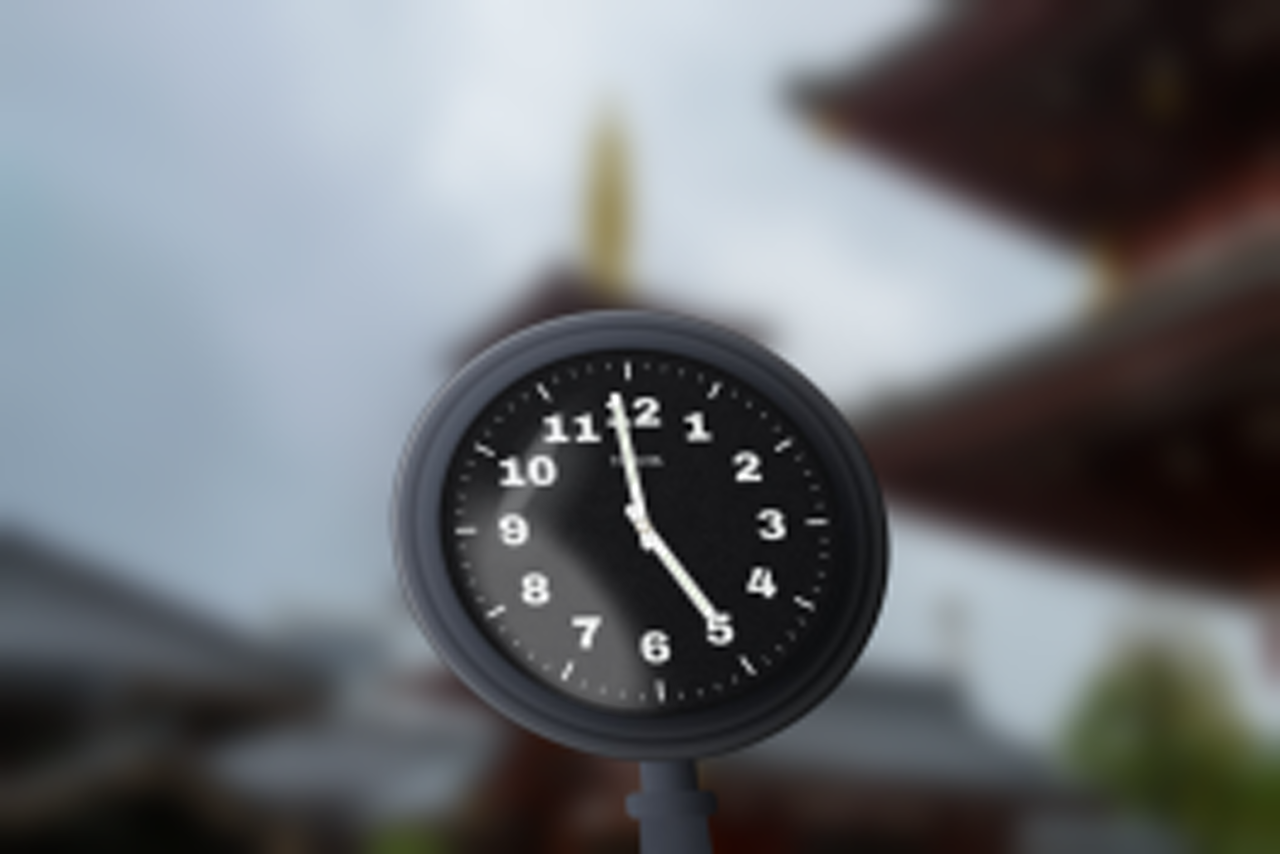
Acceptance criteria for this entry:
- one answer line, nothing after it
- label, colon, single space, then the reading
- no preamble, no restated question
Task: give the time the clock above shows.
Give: 4:59
